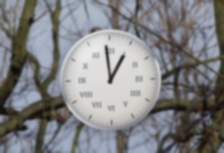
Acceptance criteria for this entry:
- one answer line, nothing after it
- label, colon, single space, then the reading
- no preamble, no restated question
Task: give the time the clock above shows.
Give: 12:59
